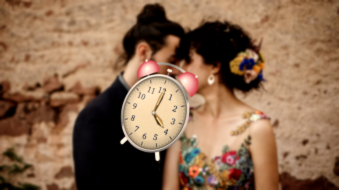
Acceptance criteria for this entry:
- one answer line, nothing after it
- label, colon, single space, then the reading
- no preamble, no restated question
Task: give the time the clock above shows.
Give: 4:01
